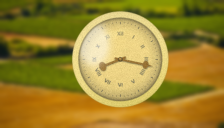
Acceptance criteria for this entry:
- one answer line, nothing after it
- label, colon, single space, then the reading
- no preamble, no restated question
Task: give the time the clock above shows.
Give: 8:17
